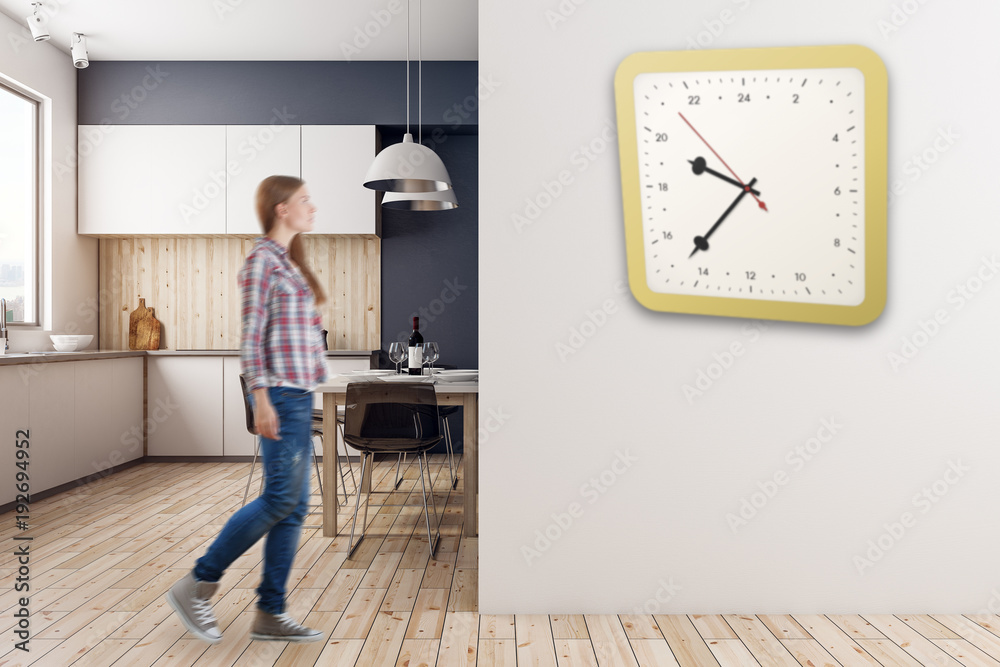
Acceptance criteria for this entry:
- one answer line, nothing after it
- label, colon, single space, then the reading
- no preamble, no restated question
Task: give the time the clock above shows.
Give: 19:36:53
